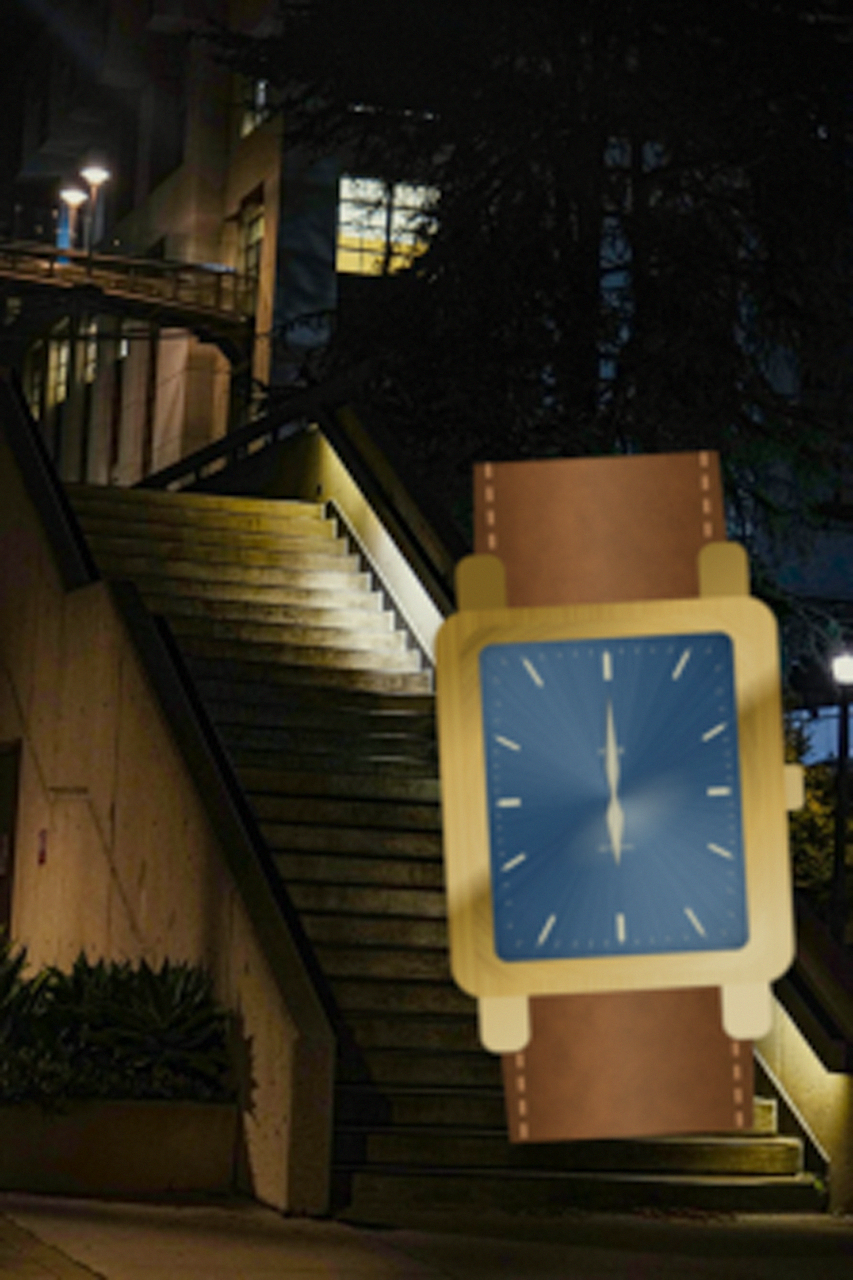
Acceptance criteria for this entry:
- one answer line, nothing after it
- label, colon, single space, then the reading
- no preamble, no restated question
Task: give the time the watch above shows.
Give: 6:00
